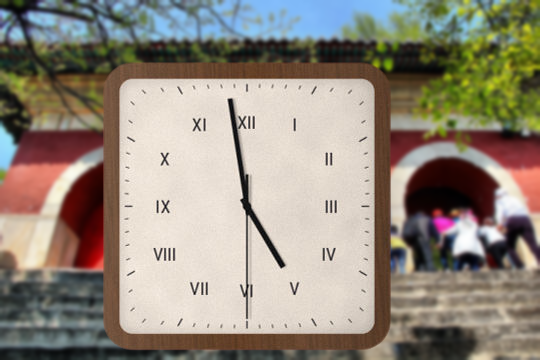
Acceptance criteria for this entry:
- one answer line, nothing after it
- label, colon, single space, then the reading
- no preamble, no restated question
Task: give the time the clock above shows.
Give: 4:58:30
